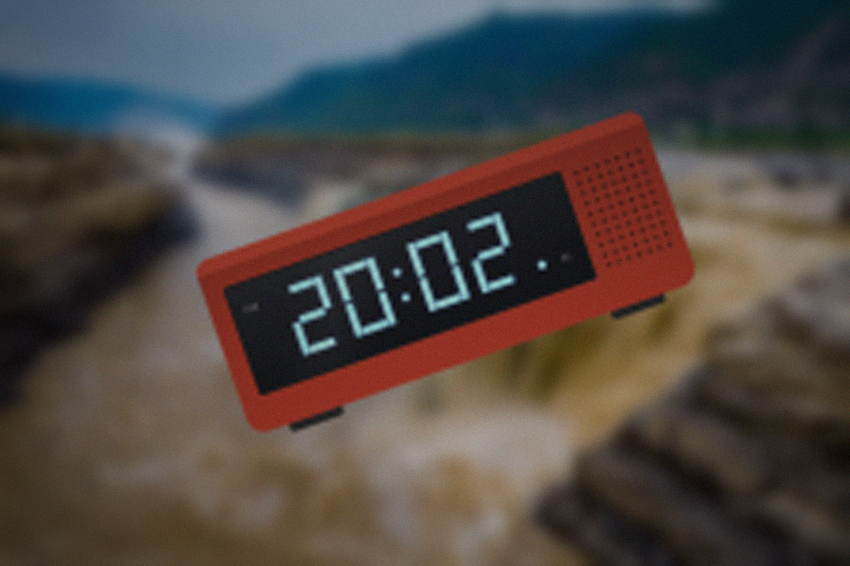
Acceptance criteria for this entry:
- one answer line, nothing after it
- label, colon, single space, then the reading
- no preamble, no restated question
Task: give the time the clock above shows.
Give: 20:02
